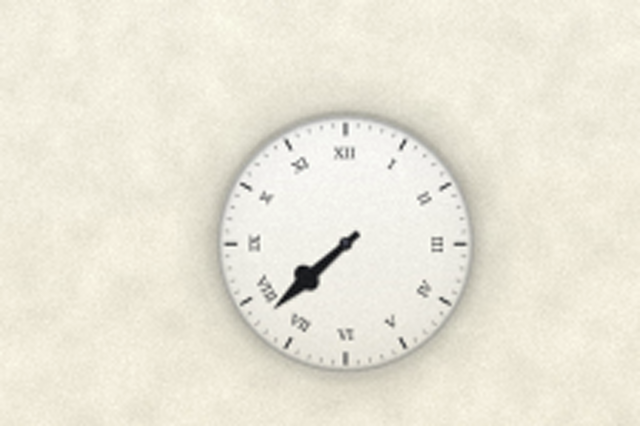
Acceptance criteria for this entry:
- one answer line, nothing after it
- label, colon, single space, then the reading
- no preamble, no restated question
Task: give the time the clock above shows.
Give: 7:38
